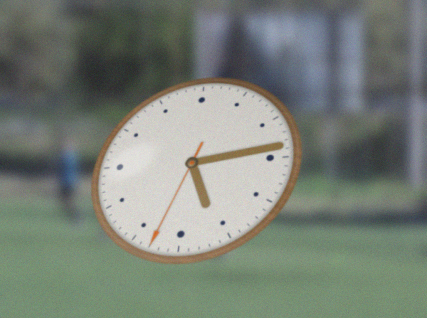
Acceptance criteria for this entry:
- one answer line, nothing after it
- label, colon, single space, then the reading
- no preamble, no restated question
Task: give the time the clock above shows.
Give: 5:13:33
